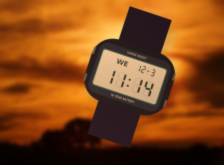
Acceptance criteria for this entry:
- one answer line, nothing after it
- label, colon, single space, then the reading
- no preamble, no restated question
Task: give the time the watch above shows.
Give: 11:14
